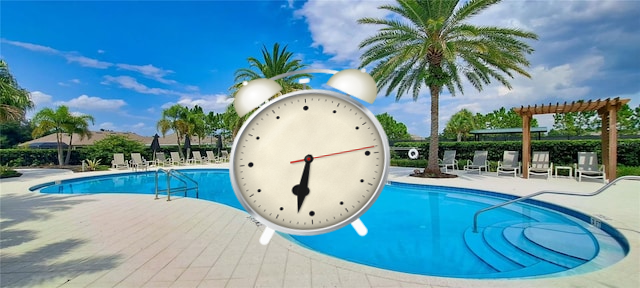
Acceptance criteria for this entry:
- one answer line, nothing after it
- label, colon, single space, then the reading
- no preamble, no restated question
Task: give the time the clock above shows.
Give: 6:32:14
